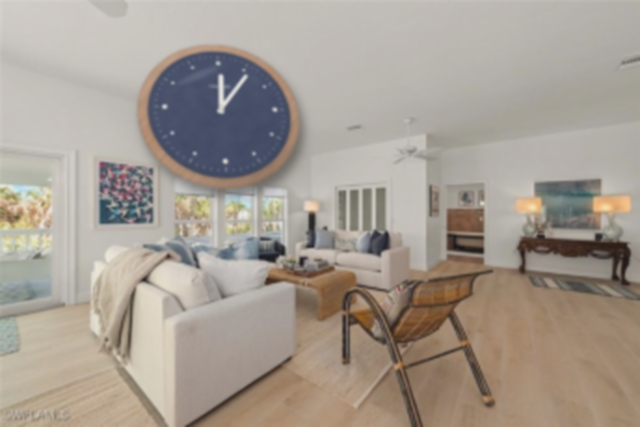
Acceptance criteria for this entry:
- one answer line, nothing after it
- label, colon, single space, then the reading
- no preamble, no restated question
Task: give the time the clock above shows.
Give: 12:06
